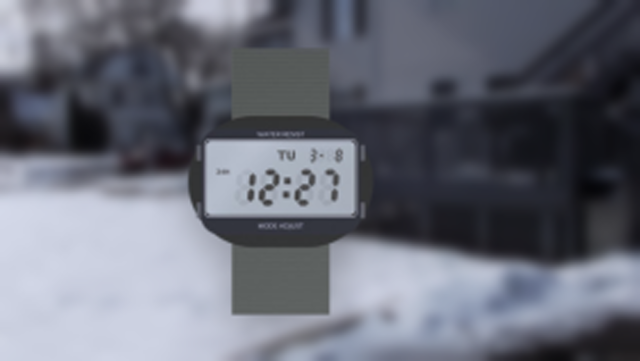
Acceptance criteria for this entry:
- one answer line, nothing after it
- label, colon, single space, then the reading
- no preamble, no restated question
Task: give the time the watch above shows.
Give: 12:27
